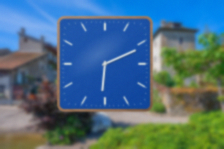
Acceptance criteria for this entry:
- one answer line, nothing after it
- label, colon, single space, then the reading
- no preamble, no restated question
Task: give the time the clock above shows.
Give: 6:11
